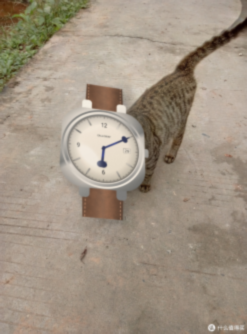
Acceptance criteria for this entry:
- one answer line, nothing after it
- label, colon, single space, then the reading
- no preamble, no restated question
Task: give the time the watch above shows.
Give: 6:10
